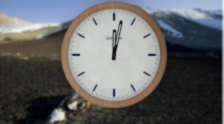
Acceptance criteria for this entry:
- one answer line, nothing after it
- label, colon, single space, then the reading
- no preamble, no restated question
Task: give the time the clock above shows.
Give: 12:02
